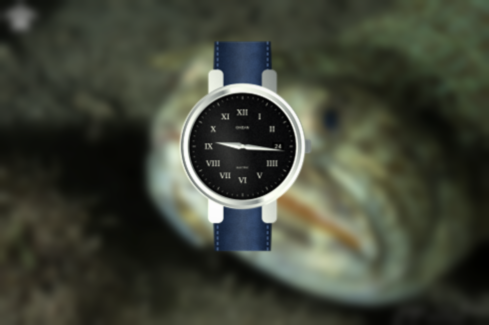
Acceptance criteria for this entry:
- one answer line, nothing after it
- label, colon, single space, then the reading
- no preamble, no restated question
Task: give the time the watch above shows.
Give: 9:16
